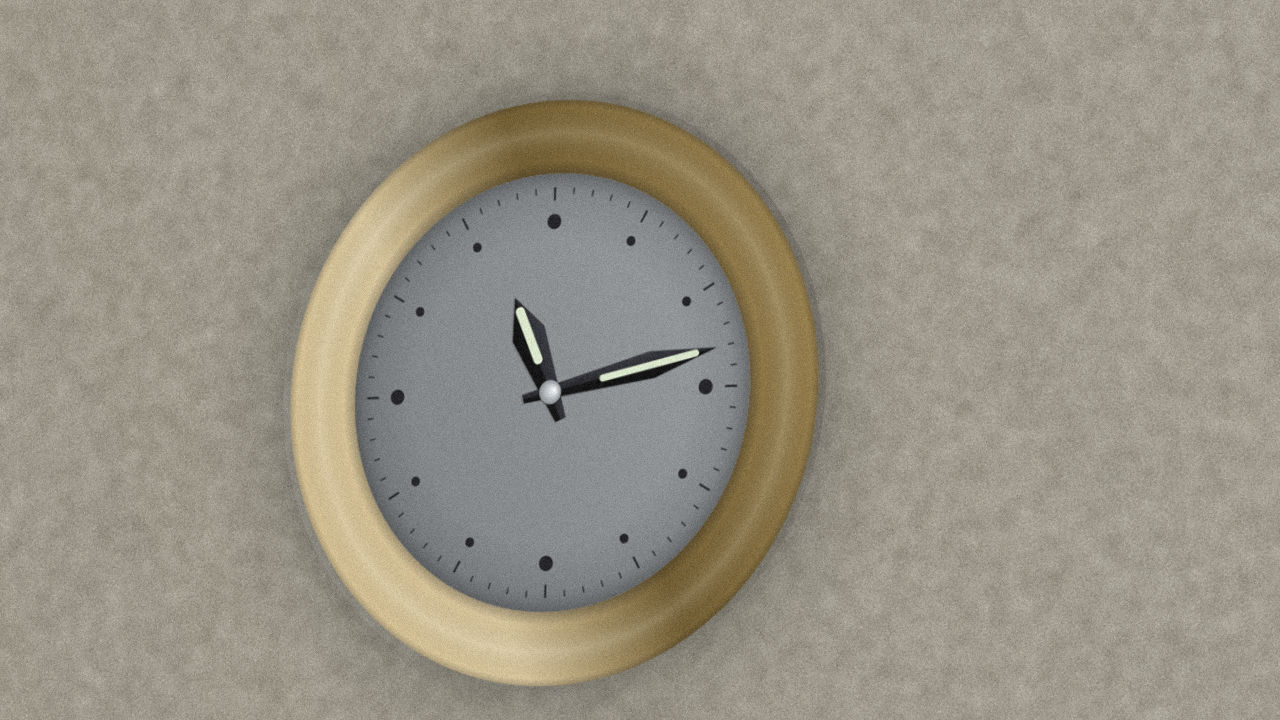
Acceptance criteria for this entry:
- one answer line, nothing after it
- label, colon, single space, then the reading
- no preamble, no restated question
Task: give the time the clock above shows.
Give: 11:13
